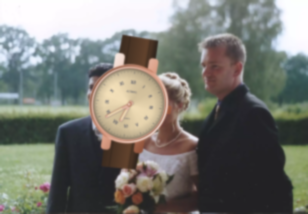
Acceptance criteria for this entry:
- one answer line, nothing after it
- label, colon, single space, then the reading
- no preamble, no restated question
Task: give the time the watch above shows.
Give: 6:39
